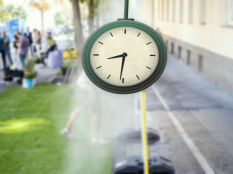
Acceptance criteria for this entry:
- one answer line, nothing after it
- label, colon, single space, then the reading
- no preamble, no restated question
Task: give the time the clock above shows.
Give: 8:31
